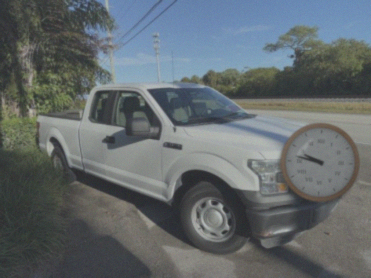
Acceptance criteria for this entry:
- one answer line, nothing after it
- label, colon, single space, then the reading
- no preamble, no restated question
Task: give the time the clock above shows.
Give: 9:47
